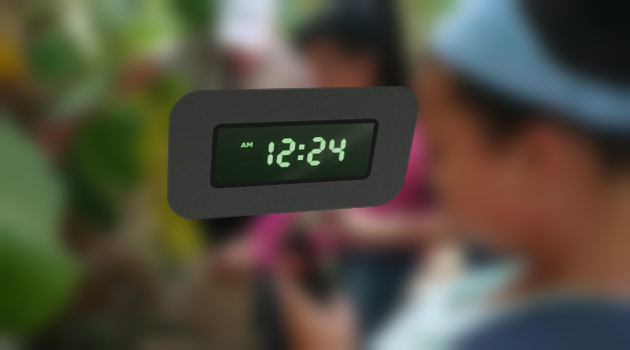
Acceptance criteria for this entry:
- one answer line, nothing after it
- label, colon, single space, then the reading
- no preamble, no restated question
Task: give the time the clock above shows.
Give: 12:24
